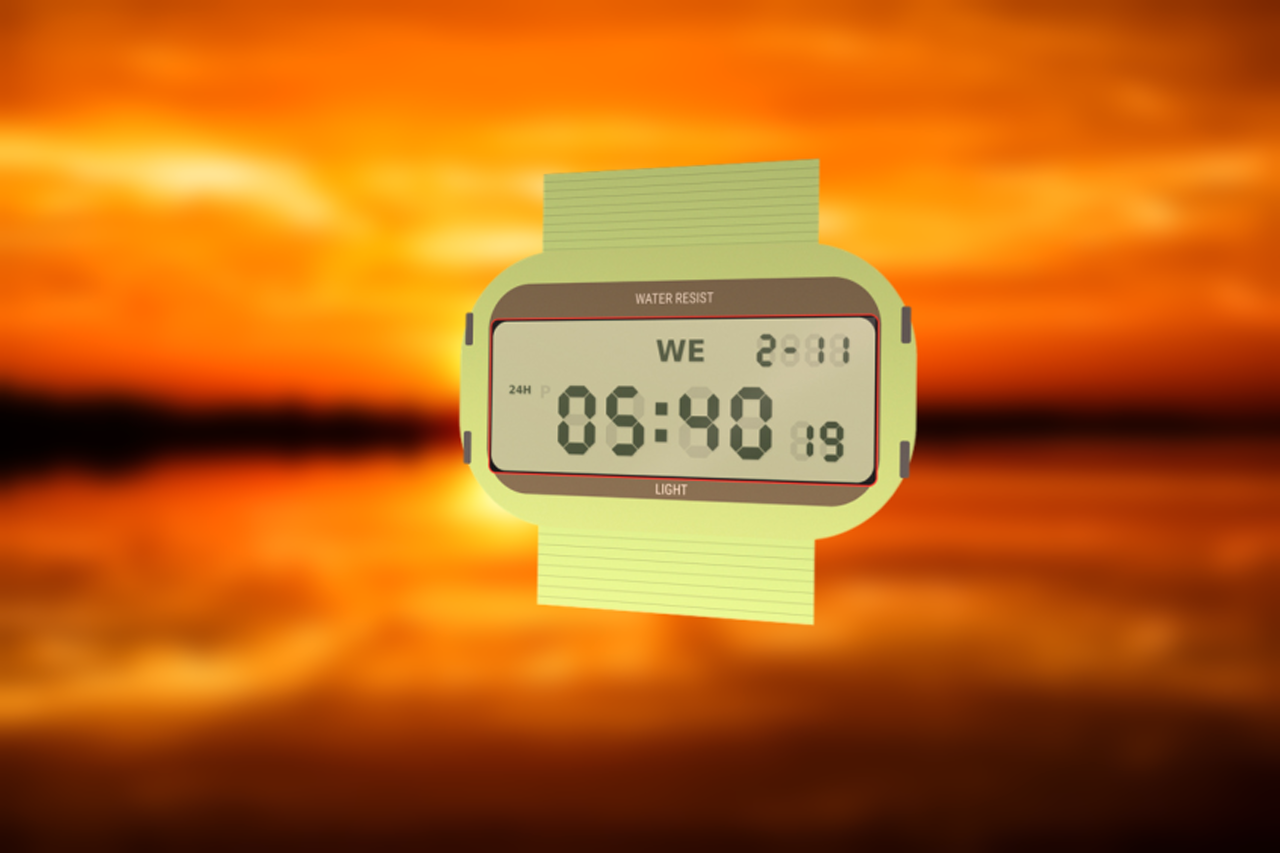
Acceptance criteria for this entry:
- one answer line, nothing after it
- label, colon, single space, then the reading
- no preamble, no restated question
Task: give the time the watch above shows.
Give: 5:40:19
